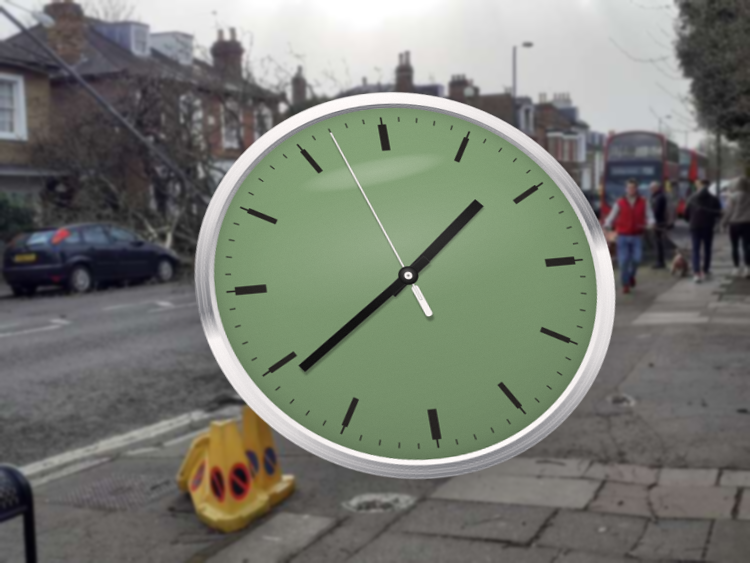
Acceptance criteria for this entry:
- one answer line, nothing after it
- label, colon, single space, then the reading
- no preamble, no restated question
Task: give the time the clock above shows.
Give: 1:38:57
